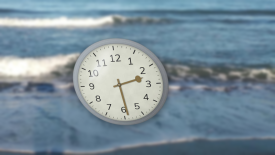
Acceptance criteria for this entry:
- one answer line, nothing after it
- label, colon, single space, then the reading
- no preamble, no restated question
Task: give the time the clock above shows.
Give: 2:29
